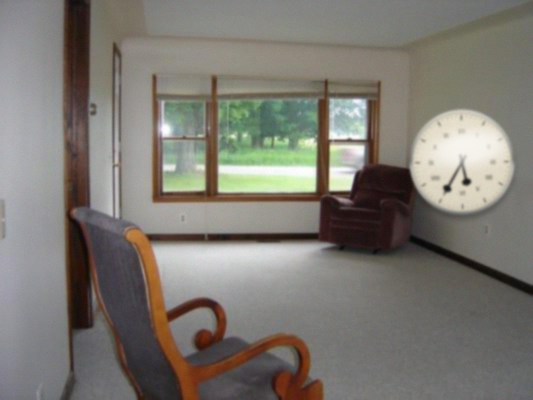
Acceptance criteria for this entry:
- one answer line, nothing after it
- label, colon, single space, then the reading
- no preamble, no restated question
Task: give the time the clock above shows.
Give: 5:35
